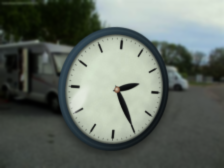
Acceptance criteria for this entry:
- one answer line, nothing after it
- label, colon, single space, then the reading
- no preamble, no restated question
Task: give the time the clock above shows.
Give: 2:25
